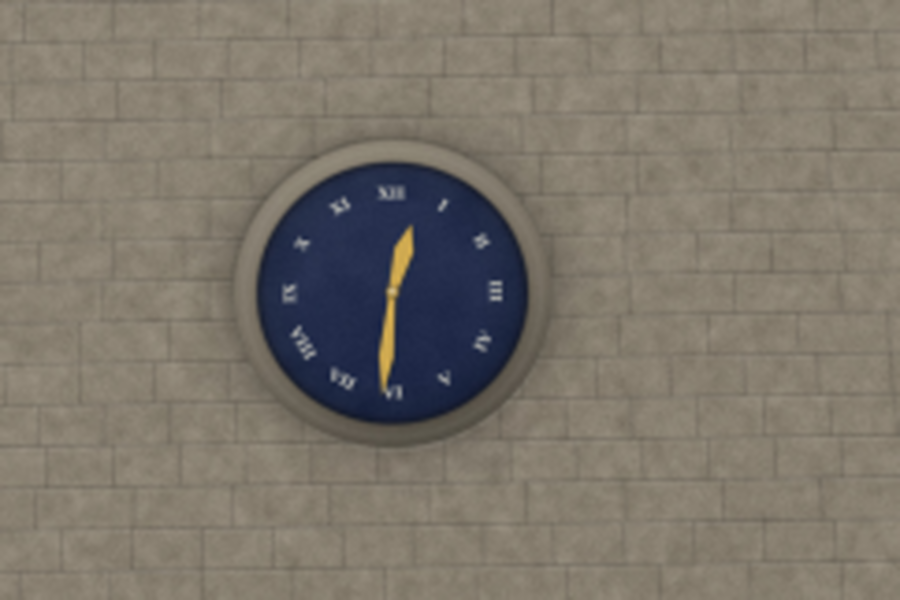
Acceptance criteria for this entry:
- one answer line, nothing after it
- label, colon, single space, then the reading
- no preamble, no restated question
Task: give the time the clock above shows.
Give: 12:31
